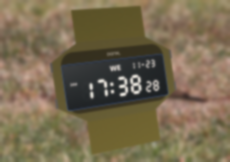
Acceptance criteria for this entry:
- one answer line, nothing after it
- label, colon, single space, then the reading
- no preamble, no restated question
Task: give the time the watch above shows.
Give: 17:38
